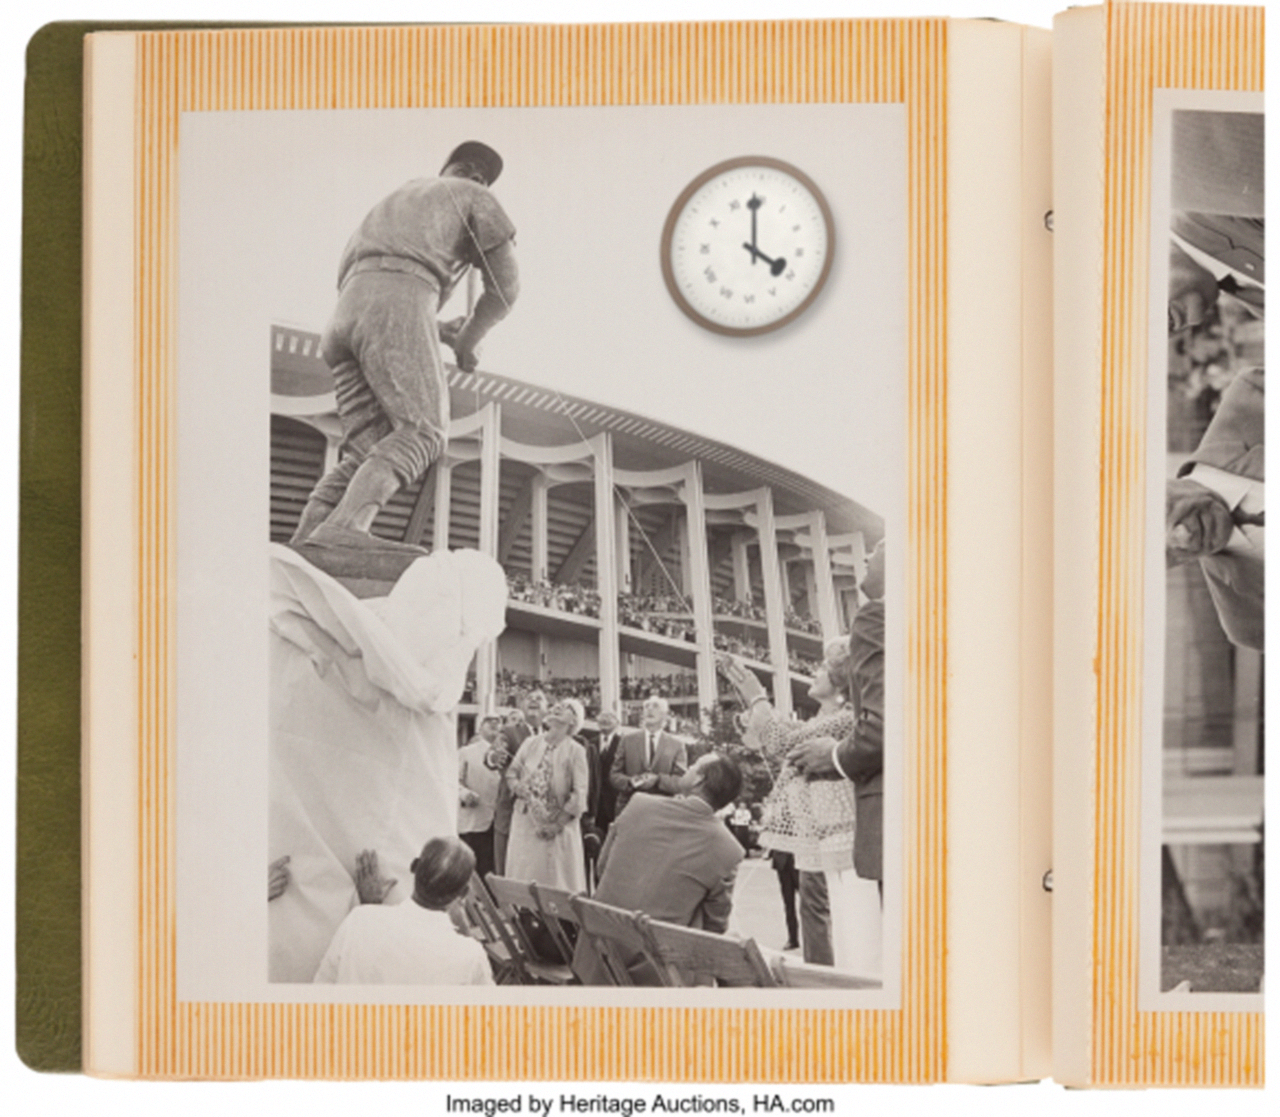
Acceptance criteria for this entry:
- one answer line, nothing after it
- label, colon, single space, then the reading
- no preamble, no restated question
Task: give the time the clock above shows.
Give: 3:59
